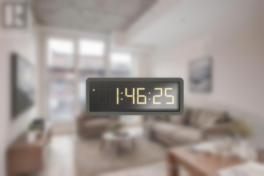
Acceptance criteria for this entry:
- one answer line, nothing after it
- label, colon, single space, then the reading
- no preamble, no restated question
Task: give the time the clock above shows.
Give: 1:46:25
